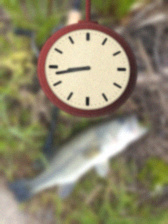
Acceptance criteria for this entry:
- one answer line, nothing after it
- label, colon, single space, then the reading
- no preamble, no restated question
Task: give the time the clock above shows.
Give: 8:43
